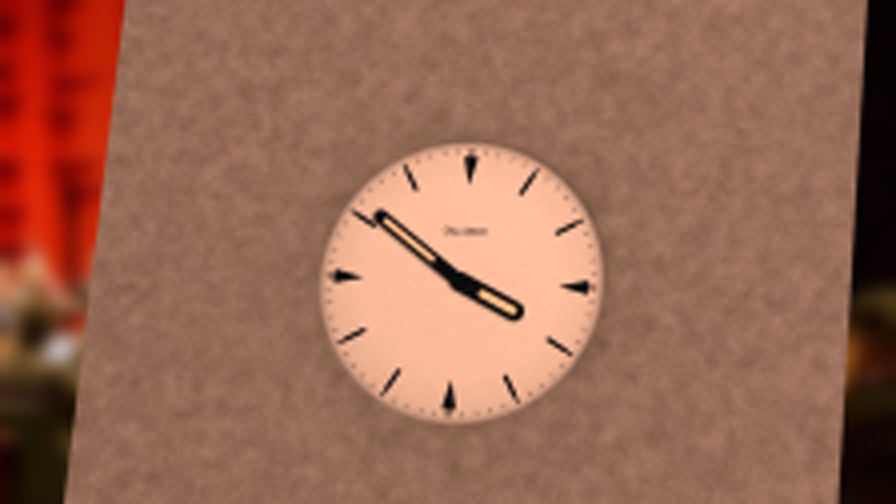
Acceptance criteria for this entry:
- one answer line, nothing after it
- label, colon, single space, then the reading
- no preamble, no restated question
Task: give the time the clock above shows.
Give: 3:51
